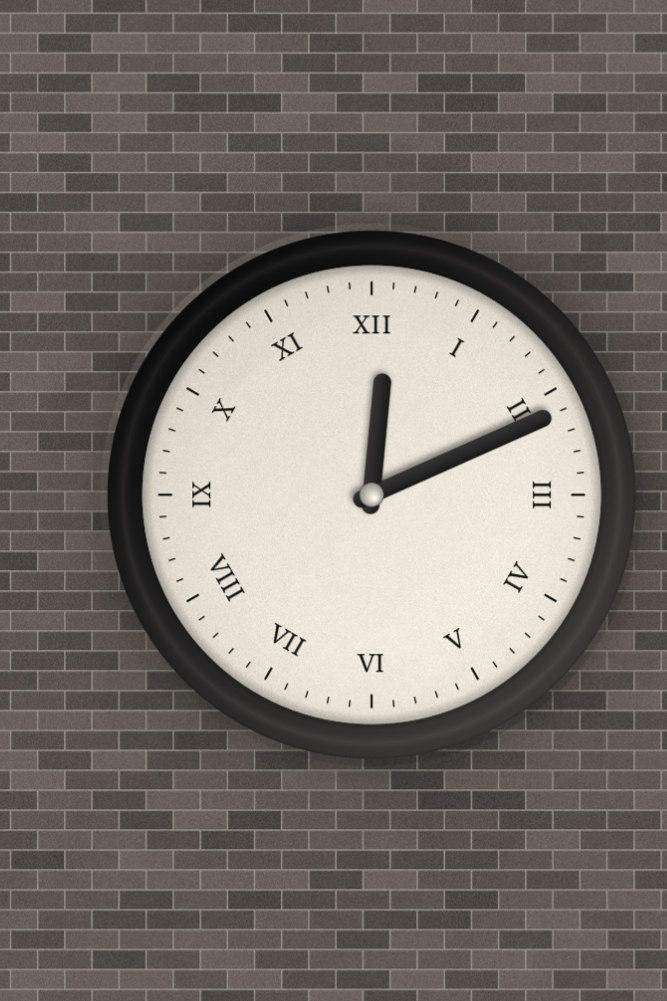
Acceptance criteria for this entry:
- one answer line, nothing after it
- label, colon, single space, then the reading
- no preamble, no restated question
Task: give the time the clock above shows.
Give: 12:11
